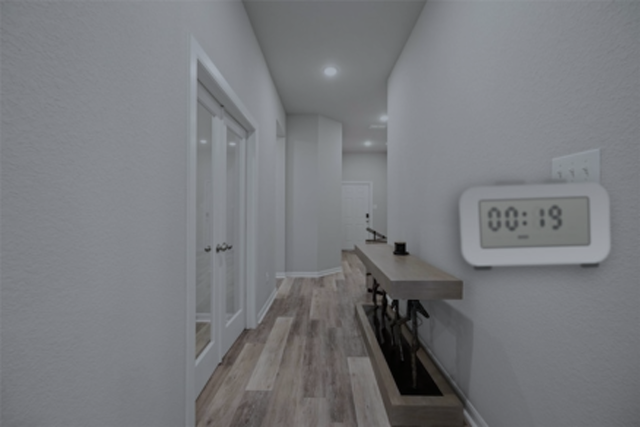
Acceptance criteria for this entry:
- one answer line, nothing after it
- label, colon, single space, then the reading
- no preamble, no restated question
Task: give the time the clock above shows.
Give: 0:19
